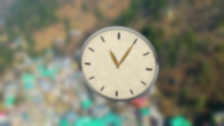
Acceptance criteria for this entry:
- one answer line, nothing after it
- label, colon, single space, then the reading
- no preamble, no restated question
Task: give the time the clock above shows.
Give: 11:05
